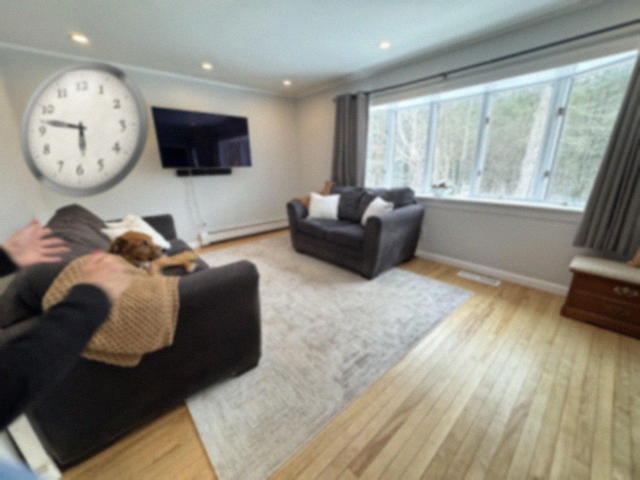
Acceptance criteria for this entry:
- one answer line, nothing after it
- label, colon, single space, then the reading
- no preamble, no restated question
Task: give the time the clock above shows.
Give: 5:47
